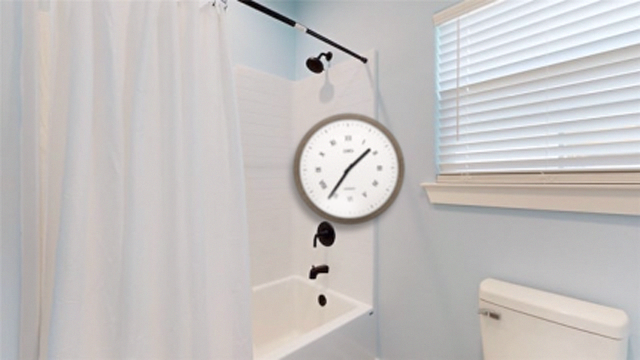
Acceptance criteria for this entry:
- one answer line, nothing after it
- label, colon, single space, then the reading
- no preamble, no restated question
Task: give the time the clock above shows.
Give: 1:36
